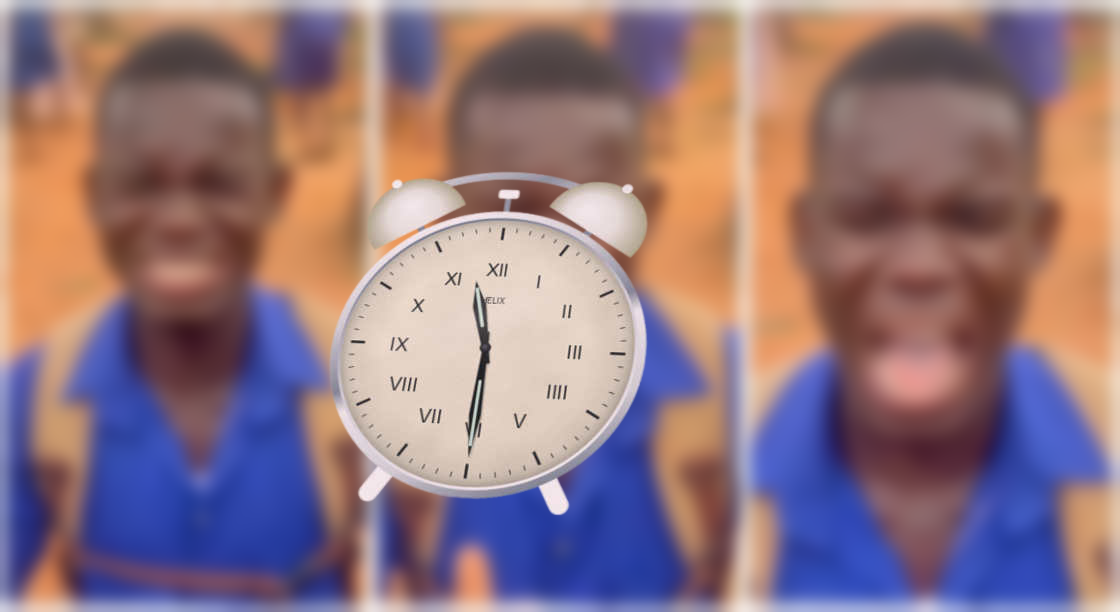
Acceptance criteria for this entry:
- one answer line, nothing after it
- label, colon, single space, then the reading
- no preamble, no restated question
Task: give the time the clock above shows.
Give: 11:30
